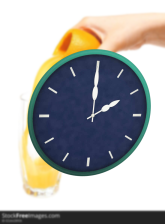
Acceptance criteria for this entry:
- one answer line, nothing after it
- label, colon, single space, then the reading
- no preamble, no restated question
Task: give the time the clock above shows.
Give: 2:00
